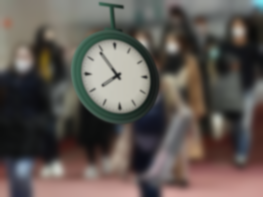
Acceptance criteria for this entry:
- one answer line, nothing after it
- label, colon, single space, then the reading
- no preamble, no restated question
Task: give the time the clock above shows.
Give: 7:54
